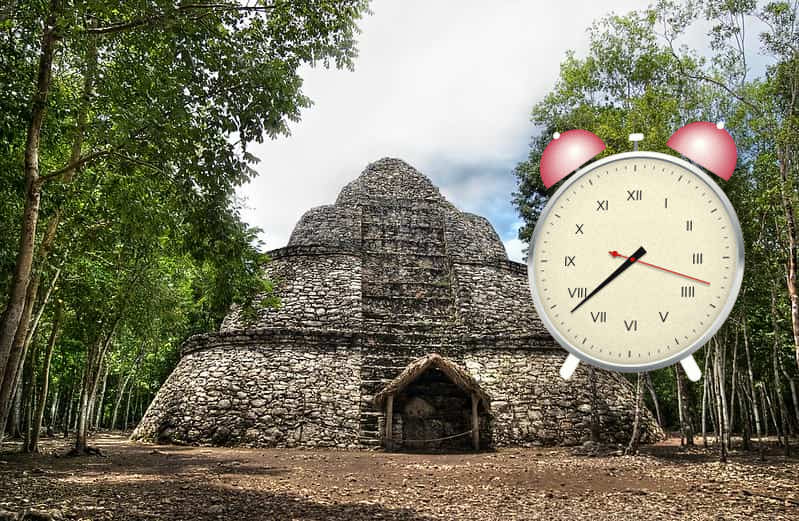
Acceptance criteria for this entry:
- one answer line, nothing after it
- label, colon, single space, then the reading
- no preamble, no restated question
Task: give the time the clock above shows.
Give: 7:38:18
